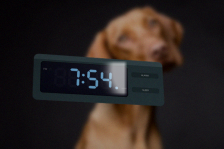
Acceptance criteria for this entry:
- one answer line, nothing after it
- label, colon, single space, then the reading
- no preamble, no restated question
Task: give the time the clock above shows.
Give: 7:54
